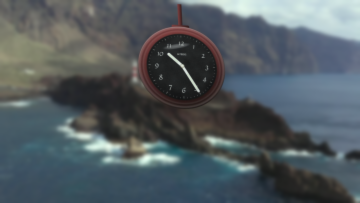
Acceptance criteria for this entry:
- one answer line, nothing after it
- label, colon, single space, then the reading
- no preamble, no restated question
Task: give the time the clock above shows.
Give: 10:25
